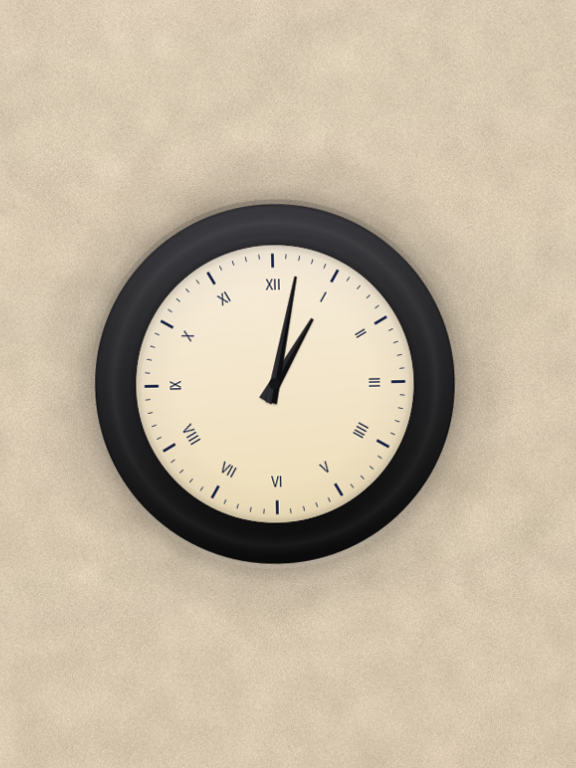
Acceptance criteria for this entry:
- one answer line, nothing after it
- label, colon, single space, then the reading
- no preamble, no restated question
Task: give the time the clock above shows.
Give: 1:02
